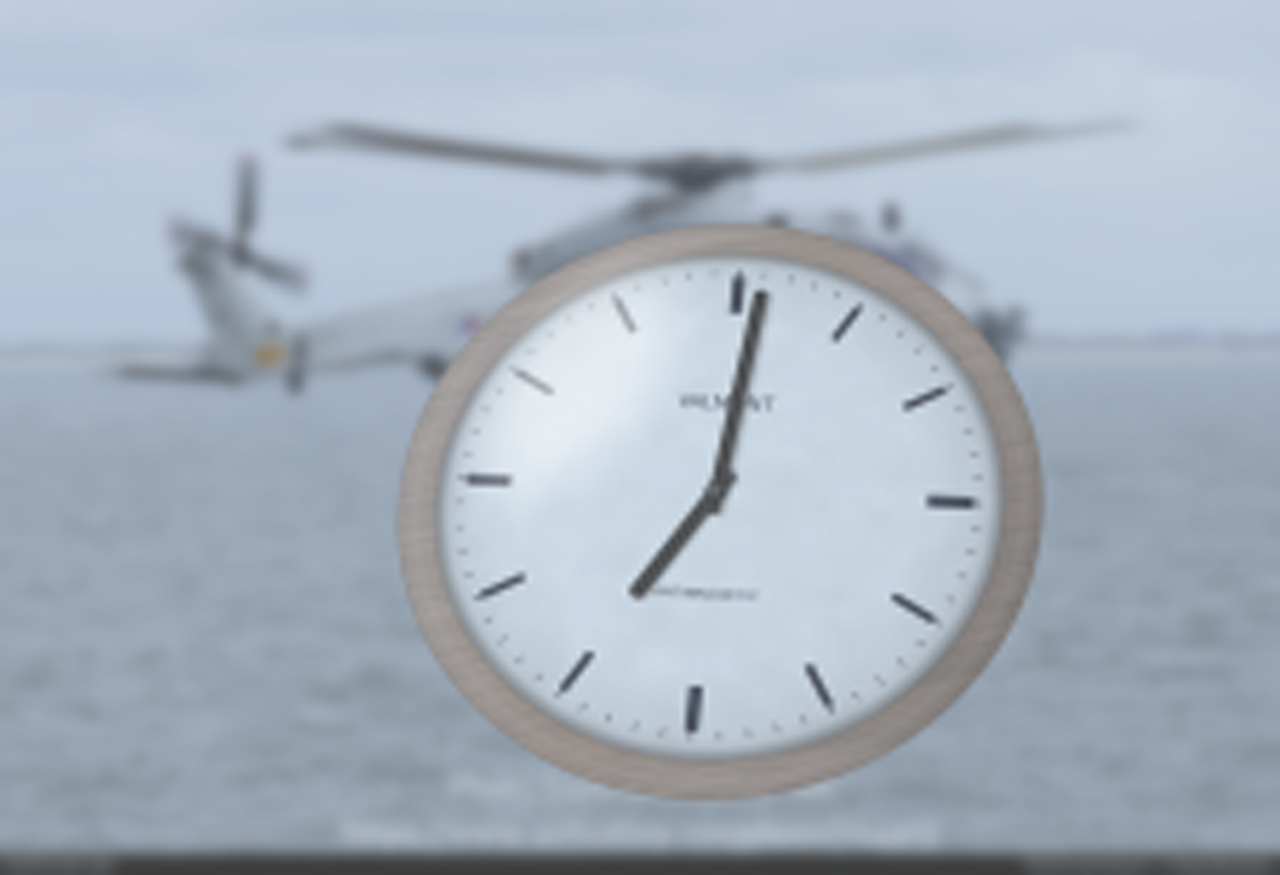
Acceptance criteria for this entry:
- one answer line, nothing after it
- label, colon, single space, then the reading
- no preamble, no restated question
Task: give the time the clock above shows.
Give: 7:01
